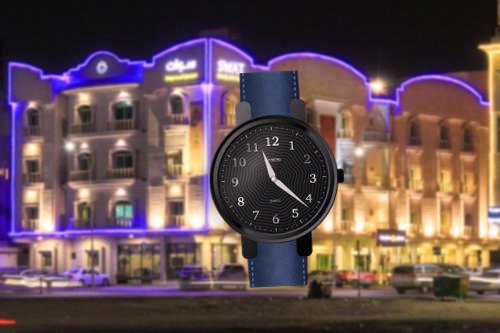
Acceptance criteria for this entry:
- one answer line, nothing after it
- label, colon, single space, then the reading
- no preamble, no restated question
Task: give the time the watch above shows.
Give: 11:22
